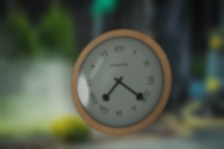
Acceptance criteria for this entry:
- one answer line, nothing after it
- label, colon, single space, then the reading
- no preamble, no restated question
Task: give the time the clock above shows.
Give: 7:21
